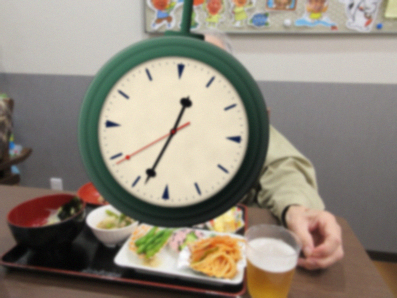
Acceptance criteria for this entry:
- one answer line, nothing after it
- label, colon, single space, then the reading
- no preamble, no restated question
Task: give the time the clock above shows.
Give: 12:33:39
